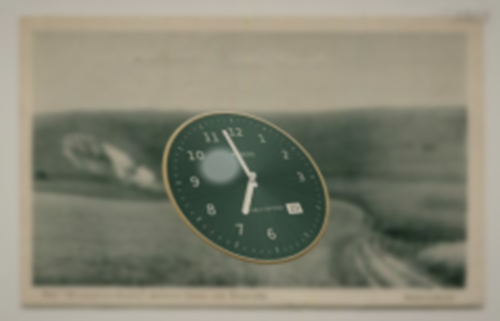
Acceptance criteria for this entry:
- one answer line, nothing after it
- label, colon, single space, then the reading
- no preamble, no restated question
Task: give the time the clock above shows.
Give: 6:58
